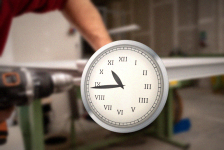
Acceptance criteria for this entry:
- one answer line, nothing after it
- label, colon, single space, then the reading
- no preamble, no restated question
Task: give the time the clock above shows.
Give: 10:44
